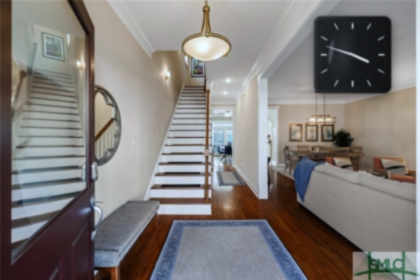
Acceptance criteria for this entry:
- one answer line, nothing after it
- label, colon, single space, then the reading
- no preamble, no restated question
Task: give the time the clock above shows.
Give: 3:48
